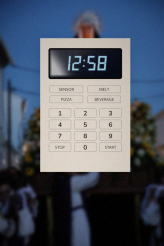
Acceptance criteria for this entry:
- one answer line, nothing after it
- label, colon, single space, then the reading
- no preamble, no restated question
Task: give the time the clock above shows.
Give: 12:58
